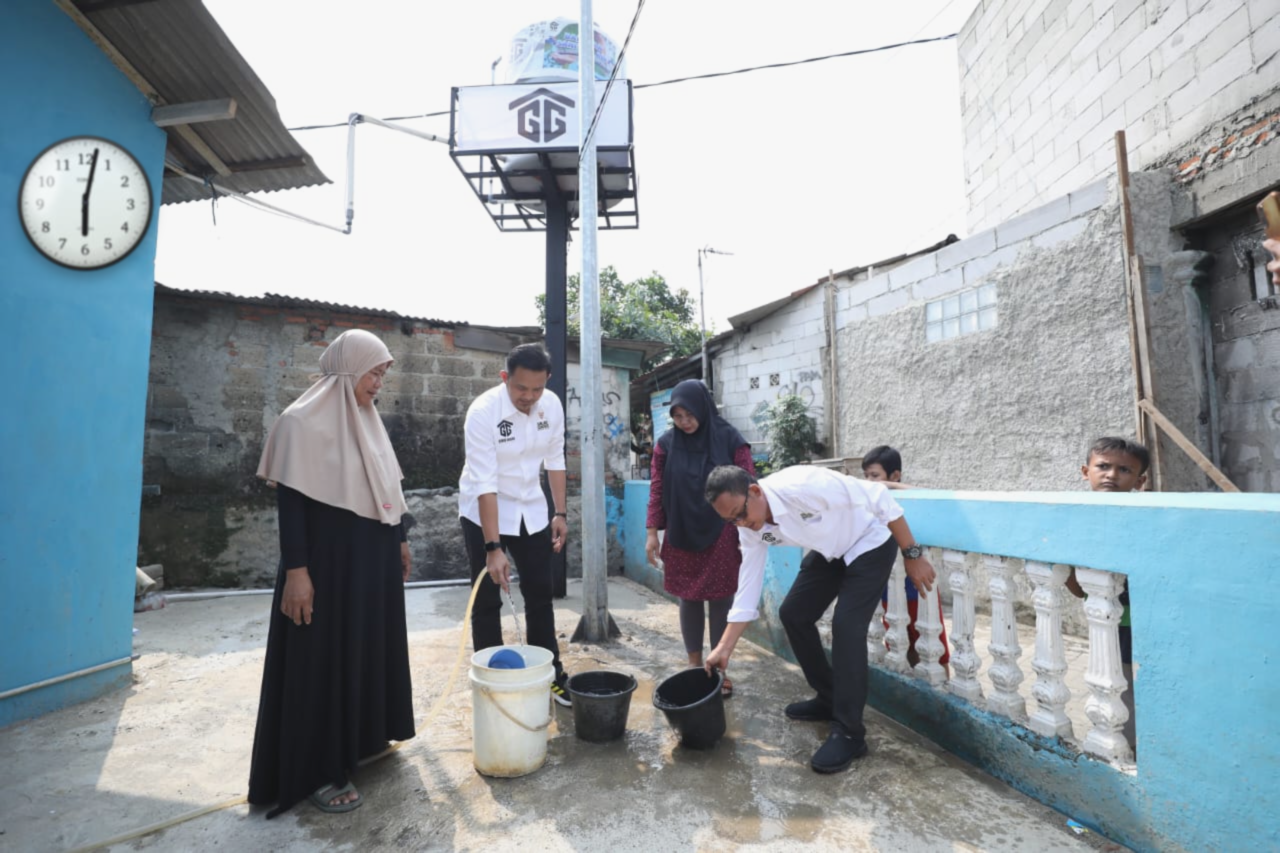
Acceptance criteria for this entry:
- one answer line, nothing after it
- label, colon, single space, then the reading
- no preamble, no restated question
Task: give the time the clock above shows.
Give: 6:02
